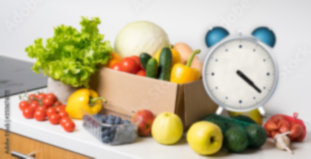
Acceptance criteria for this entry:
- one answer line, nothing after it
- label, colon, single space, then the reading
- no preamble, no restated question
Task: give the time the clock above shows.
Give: 4:22
